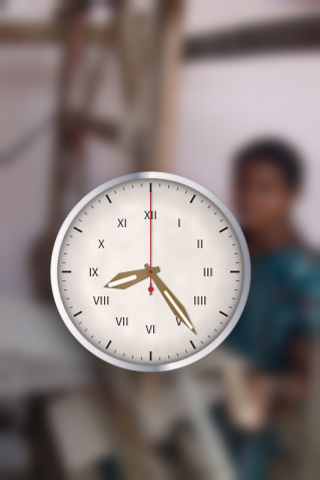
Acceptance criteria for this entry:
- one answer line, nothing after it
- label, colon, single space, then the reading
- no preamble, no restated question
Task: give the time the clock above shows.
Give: 8:24:00
